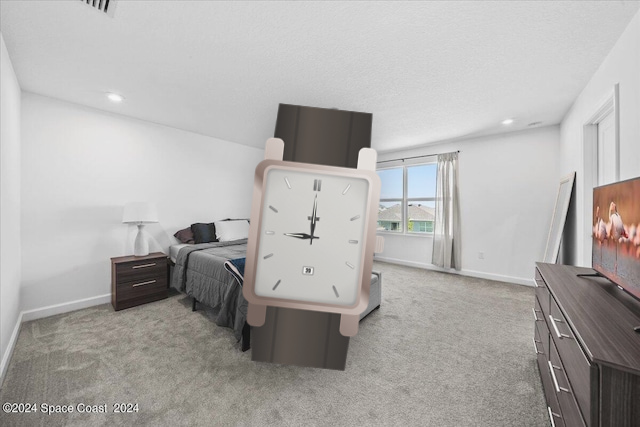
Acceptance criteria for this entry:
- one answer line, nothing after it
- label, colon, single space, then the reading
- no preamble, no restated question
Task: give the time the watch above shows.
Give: 9:00
